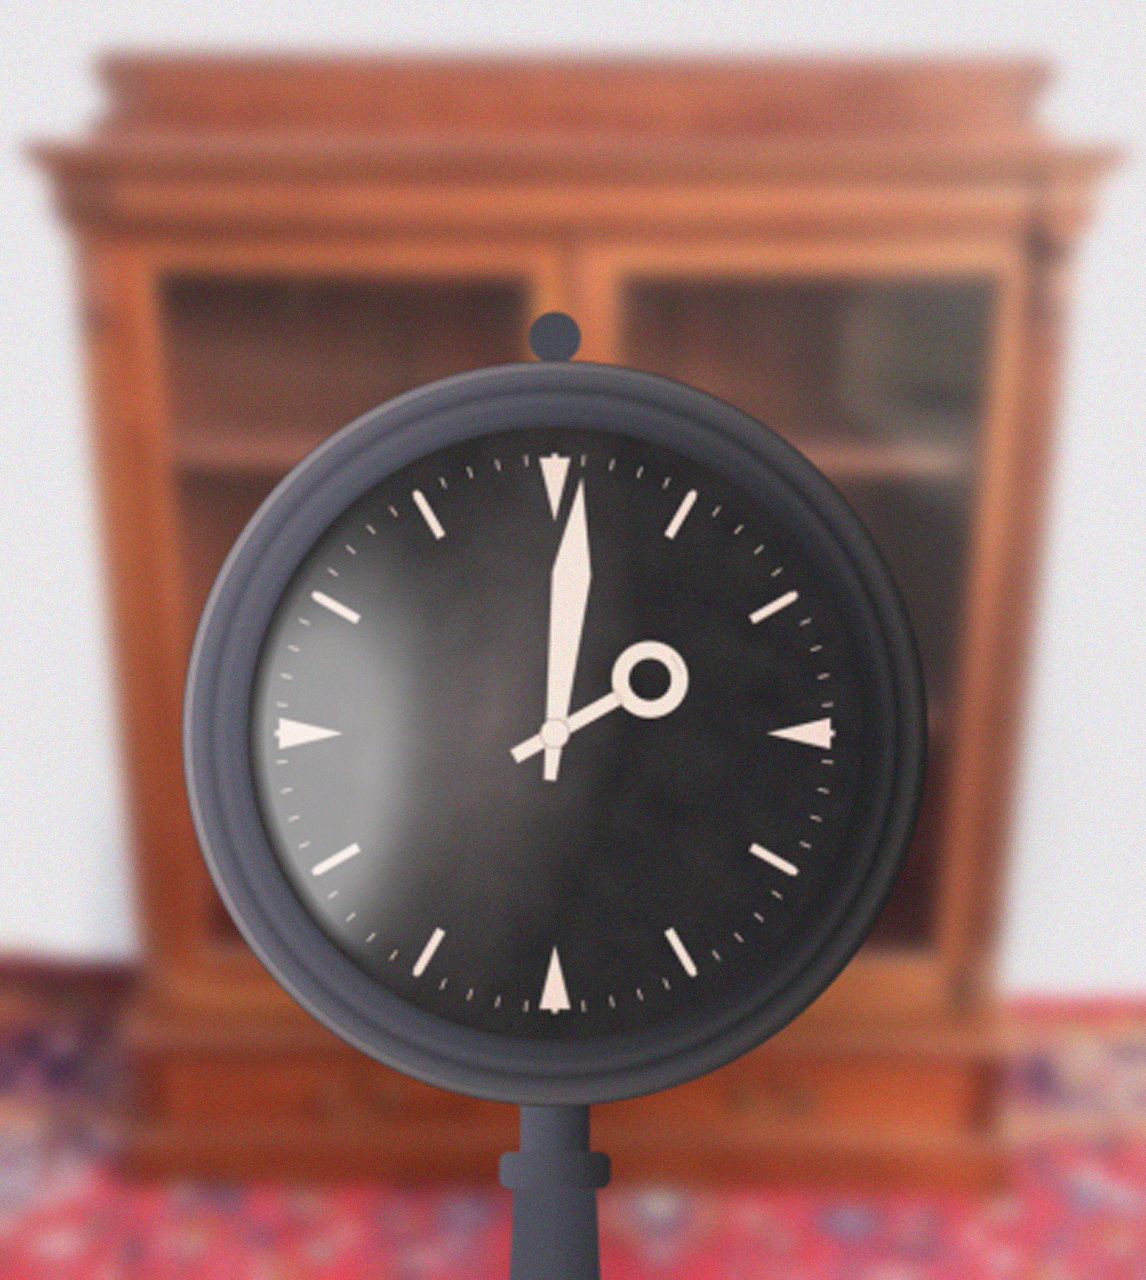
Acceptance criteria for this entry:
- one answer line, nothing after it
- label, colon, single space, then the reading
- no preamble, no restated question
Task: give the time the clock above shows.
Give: 2:01
